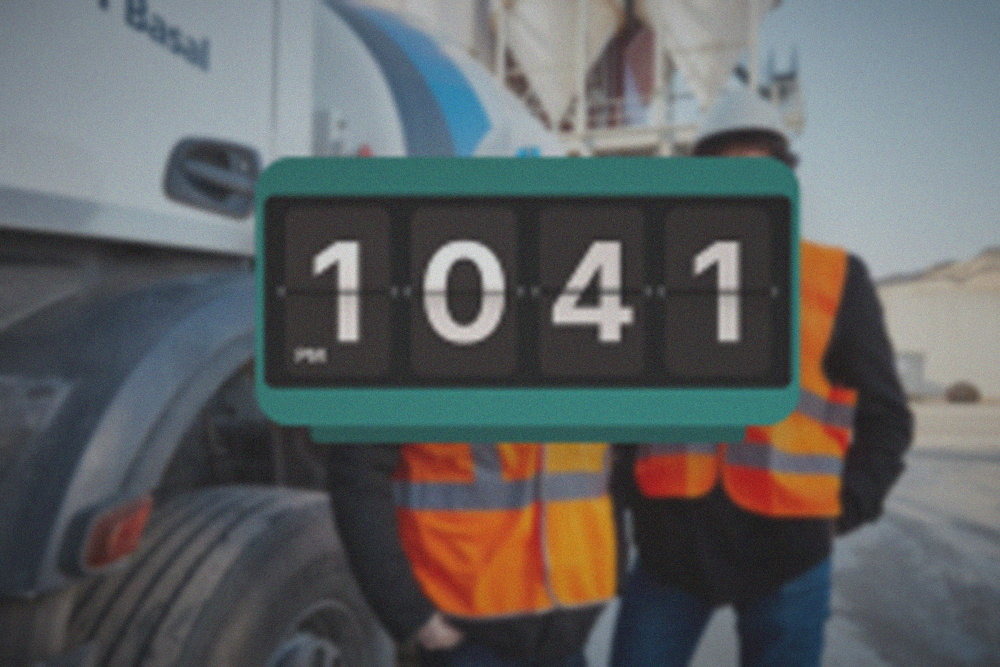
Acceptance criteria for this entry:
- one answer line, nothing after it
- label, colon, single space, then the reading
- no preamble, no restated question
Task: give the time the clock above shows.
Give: 10:41
